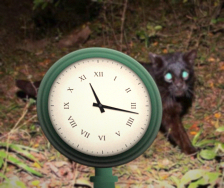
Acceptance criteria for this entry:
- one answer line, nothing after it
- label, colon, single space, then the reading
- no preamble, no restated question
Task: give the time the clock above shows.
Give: 11:17
